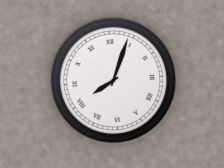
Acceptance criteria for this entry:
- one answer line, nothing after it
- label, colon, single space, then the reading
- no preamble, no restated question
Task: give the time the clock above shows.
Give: 8:04
